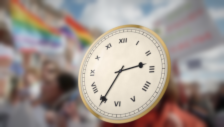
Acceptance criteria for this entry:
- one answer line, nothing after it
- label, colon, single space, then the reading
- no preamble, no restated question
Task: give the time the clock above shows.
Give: 2:35
